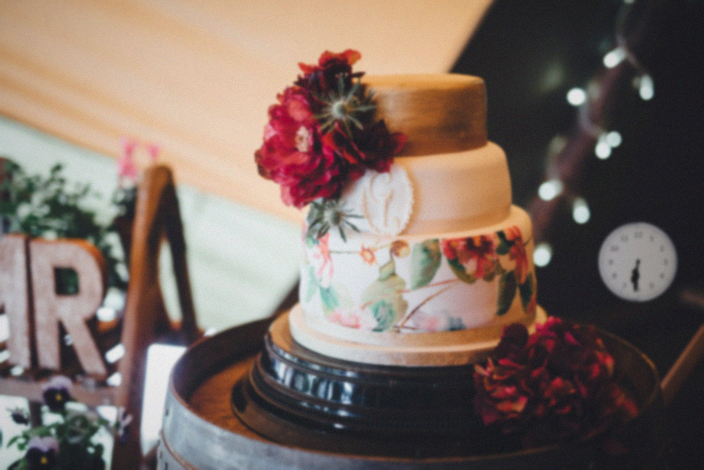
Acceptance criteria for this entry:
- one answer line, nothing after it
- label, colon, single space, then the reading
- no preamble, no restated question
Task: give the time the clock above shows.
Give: 6:31
